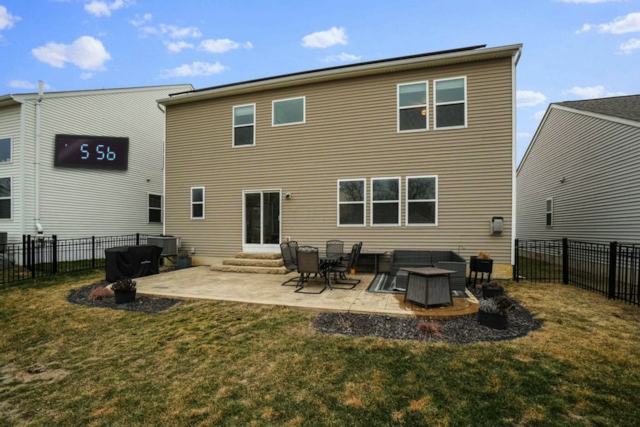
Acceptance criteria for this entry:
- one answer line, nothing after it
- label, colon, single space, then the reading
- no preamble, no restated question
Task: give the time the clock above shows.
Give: 5:56
